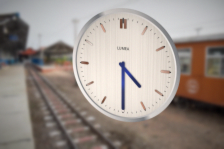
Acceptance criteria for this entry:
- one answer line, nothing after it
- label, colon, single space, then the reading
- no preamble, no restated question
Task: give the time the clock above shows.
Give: 4:30
